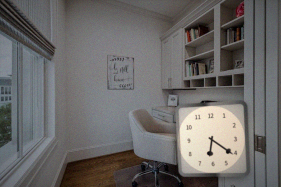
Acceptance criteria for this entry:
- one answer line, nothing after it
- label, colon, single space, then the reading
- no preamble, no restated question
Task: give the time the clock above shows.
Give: 6:21
